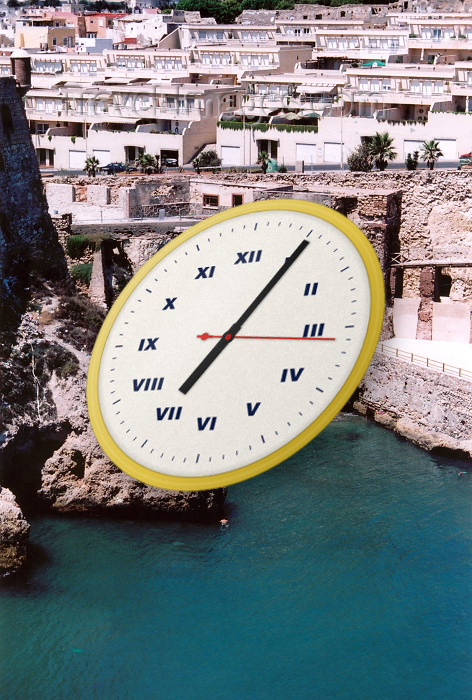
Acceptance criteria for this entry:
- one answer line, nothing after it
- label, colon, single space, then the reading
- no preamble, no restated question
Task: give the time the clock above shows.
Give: 7:05:16
